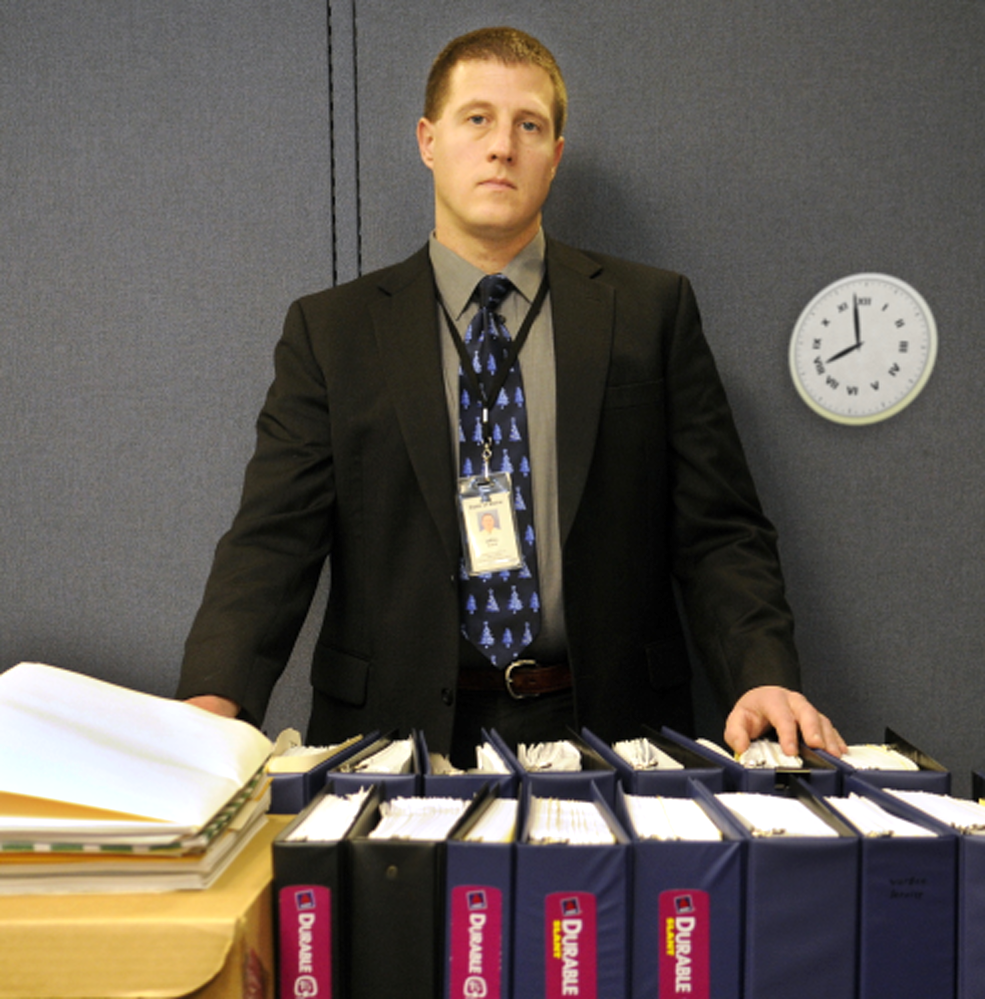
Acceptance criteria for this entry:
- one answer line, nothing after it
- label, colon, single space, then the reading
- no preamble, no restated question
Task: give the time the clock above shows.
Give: 7:58
